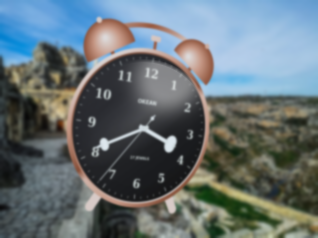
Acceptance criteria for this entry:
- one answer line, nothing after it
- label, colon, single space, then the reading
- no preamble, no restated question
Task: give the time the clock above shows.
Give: 3:40:36
